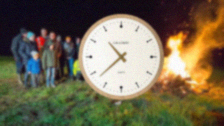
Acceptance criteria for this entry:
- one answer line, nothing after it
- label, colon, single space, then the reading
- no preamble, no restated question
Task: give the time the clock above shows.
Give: 10:38
